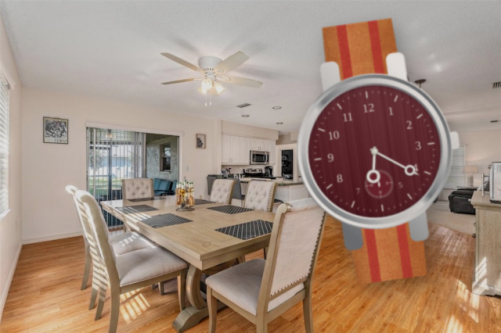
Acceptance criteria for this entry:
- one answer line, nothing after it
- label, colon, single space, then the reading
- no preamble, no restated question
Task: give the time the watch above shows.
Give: 6:21
